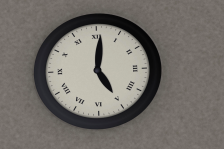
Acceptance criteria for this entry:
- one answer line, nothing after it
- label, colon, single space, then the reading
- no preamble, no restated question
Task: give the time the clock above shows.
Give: 5:01
